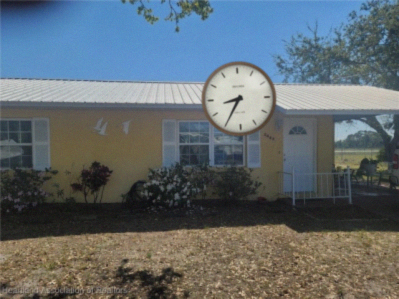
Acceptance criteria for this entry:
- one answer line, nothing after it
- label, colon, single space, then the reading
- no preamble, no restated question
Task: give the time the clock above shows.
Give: 8:35
